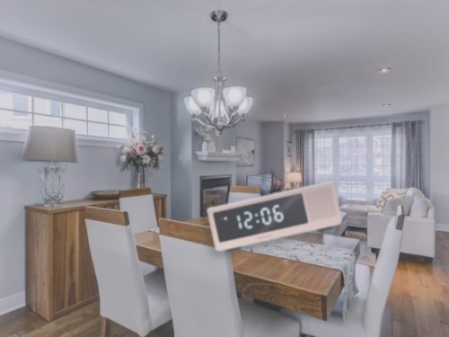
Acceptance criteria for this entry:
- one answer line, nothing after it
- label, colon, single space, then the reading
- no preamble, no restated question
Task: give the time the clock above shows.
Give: 12:06
